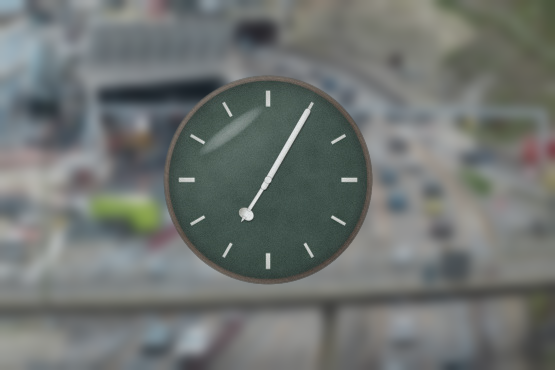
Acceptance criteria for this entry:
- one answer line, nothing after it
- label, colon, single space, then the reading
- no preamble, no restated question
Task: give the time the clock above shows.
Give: 7:05
